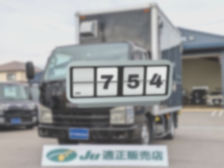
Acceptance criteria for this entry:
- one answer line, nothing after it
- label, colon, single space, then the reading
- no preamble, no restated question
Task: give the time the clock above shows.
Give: 7:54
